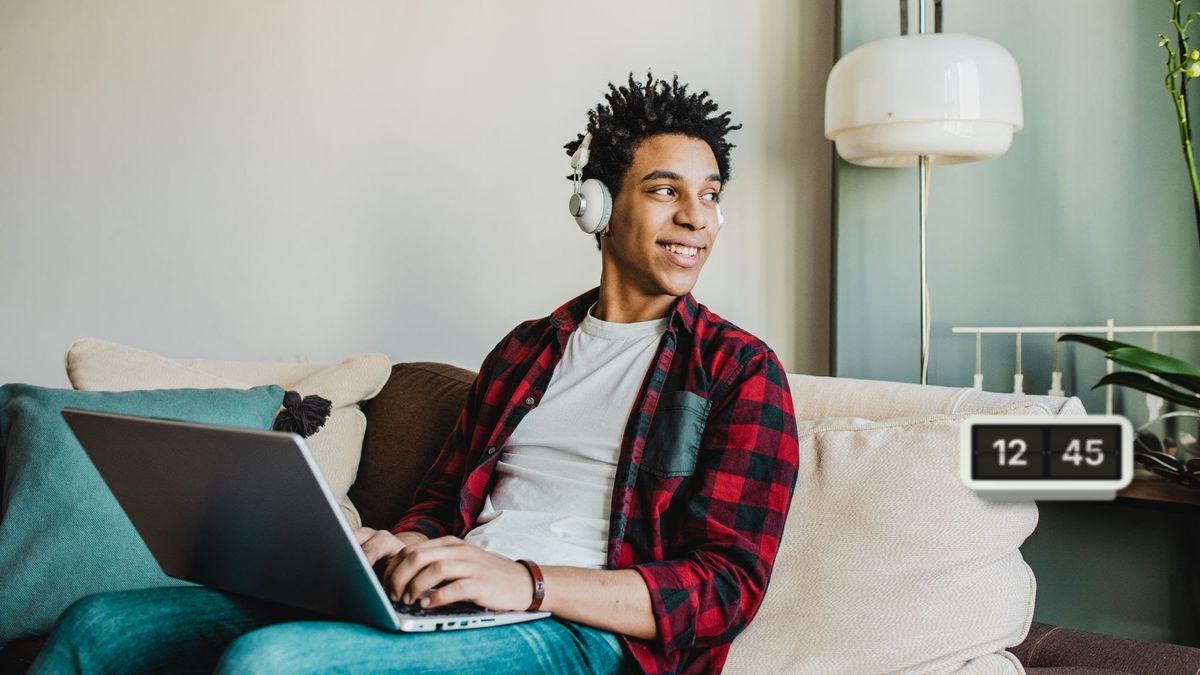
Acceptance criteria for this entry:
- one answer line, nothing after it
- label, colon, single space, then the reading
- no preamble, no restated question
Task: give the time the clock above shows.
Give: 12:45
